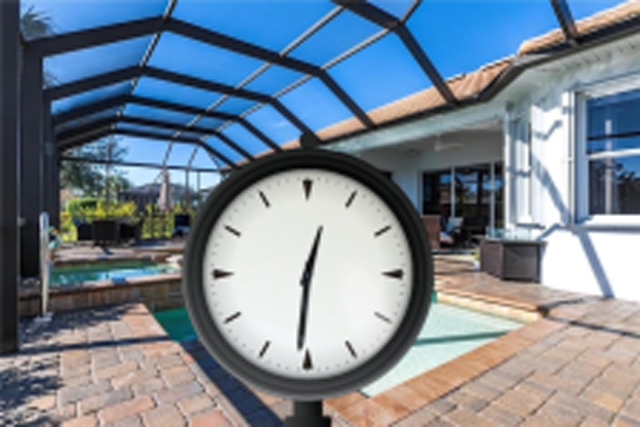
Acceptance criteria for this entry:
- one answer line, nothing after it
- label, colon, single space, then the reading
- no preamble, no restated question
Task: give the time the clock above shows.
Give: 12:31
